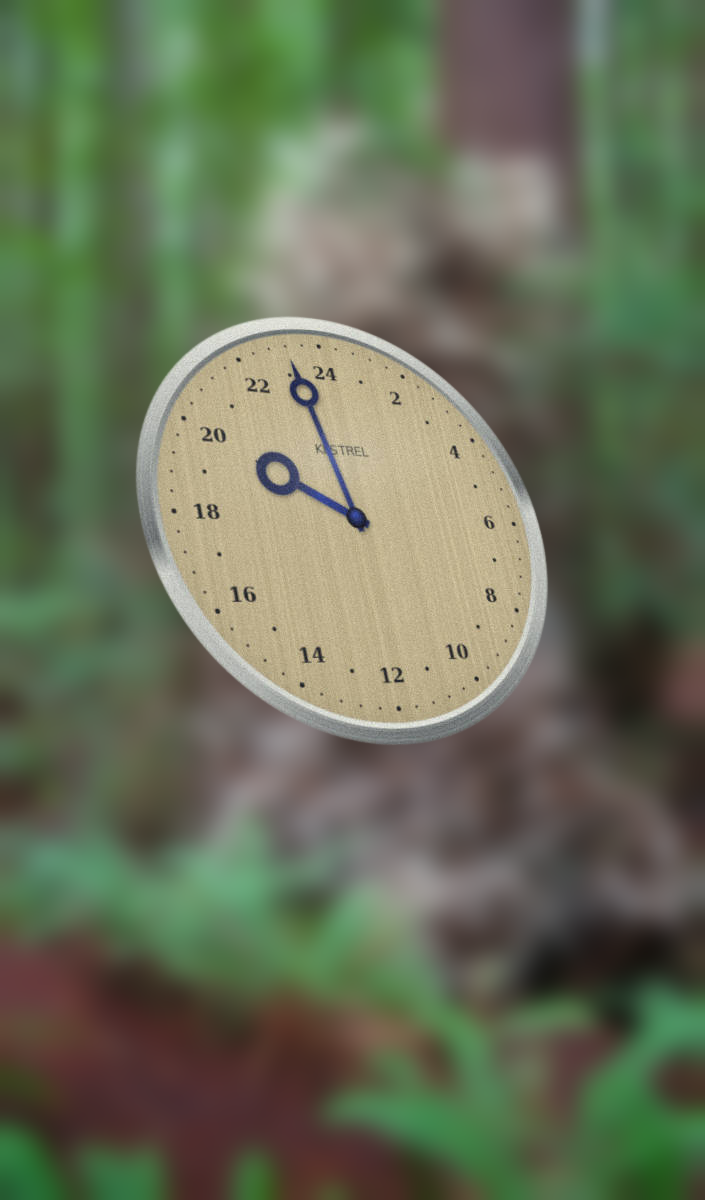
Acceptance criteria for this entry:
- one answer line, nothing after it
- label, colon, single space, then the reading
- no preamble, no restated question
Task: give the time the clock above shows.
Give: 19:58
